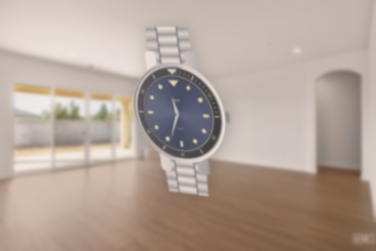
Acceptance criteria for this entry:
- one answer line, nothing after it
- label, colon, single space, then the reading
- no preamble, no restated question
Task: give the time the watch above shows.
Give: 11:34
